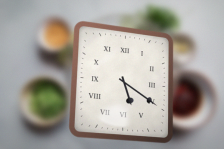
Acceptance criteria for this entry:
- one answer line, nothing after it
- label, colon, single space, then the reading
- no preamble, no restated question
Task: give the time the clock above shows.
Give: 5:20
